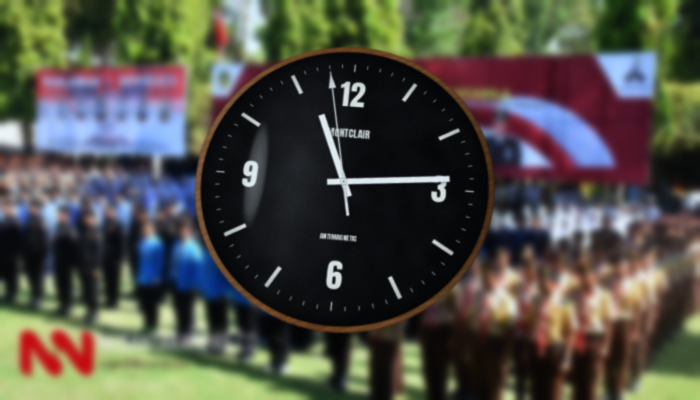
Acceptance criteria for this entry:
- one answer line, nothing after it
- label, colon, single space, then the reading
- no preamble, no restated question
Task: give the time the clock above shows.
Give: 11:13:58
